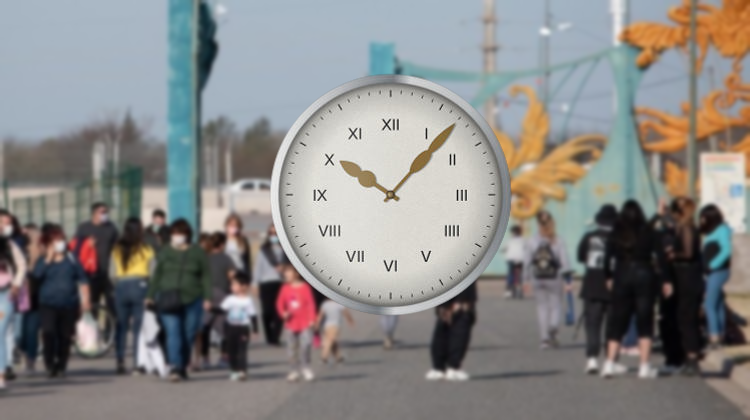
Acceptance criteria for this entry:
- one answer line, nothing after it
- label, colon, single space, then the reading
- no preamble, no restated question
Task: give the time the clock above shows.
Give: 10:07
